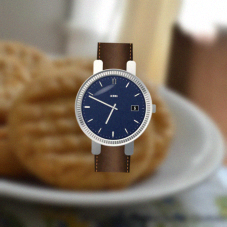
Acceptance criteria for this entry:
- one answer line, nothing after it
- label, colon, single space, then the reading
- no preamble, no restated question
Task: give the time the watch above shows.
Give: 6:49
